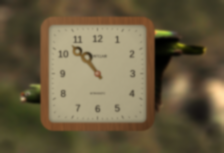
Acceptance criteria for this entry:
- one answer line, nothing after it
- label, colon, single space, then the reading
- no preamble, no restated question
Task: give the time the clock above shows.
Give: 10:53
